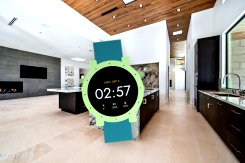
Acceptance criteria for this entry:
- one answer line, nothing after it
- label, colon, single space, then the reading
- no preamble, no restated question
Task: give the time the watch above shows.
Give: 2:57
